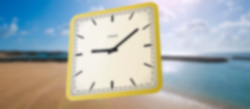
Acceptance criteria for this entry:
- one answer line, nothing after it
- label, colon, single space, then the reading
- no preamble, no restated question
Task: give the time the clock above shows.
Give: 9:09
